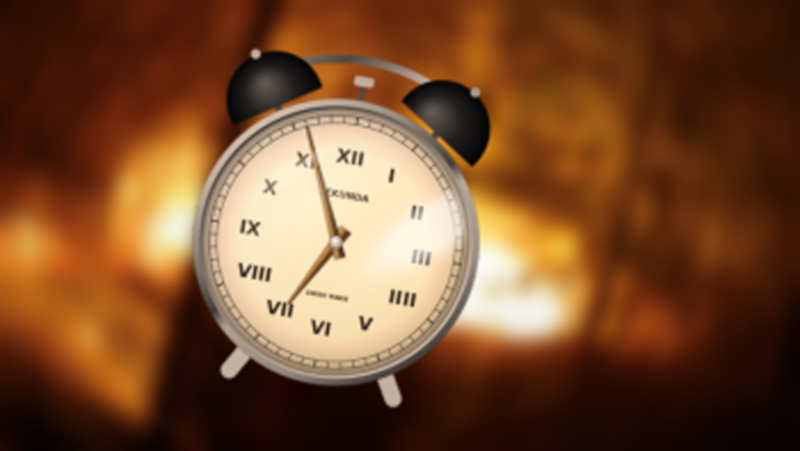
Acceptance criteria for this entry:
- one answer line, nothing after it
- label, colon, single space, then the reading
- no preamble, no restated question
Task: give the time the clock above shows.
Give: 6:56
